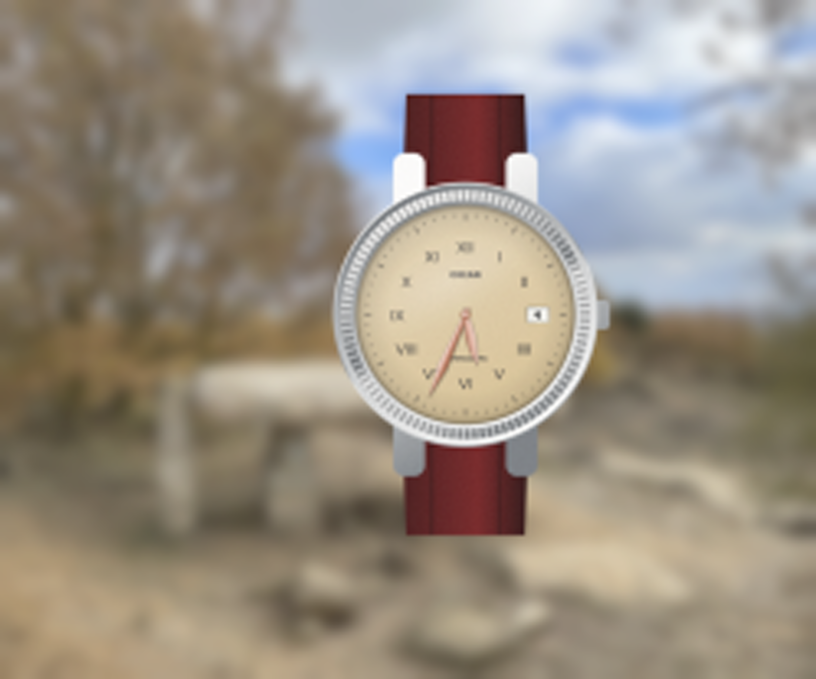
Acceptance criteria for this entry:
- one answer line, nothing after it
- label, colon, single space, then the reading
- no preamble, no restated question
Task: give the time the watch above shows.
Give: 5:34
